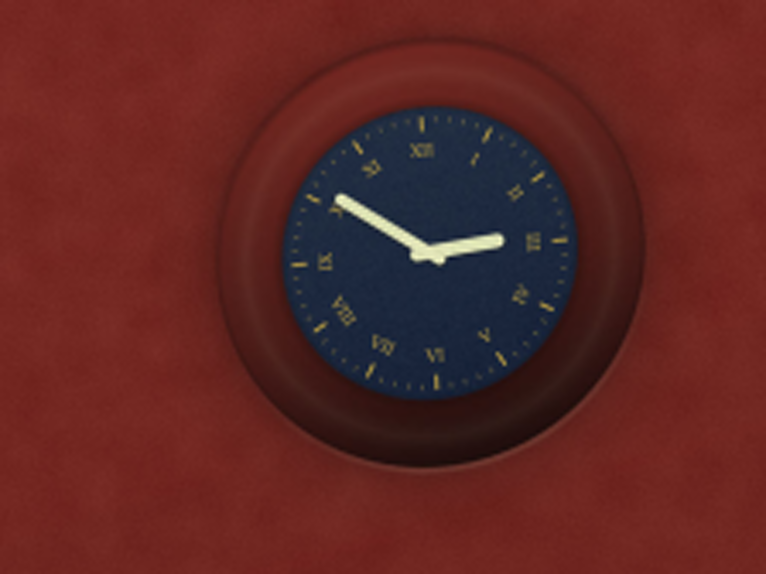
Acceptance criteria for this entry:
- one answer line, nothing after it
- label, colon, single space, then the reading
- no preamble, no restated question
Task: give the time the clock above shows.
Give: 2:51
